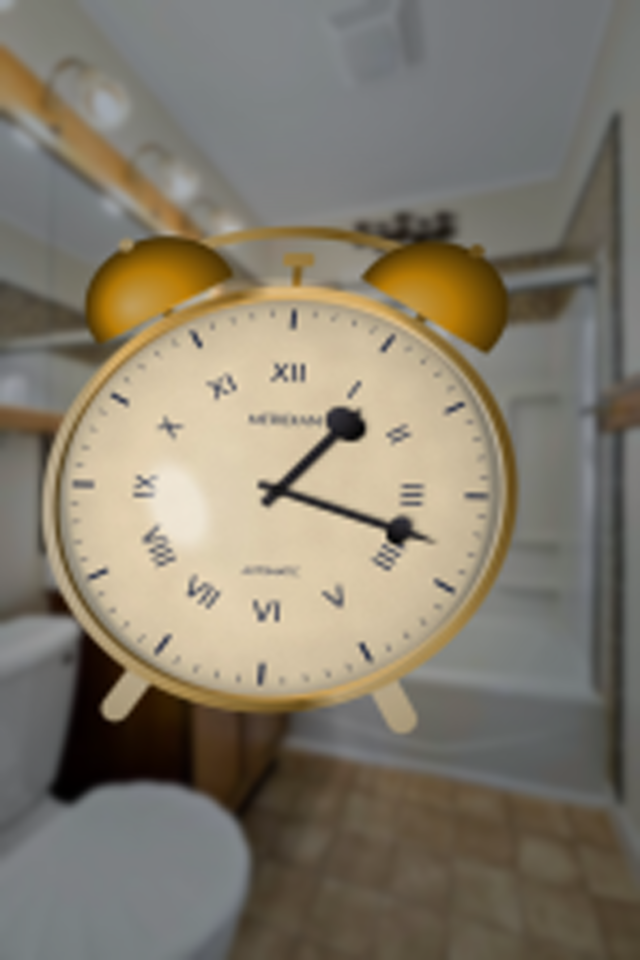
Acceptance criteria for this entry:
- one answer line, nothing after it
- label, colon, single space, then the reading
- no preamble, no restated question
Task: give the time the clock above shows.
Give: 1:18
